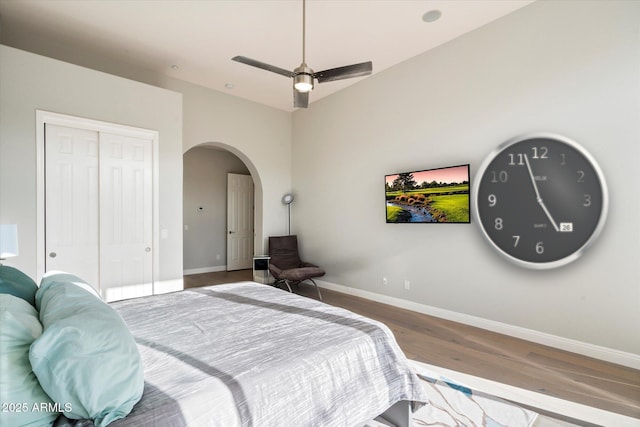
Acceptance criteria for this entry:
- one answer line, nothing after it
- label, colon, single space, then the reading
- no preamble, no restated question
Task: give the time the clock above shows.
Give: 4:57
